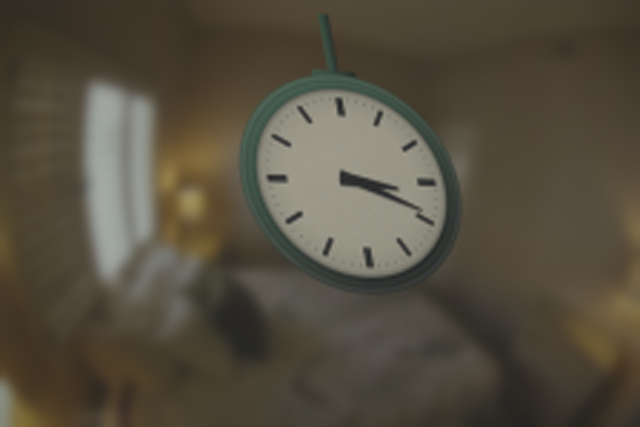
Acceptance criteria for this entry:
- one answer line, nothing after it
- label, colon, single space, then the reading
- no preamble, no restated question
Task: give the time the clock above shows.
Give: 3:19
